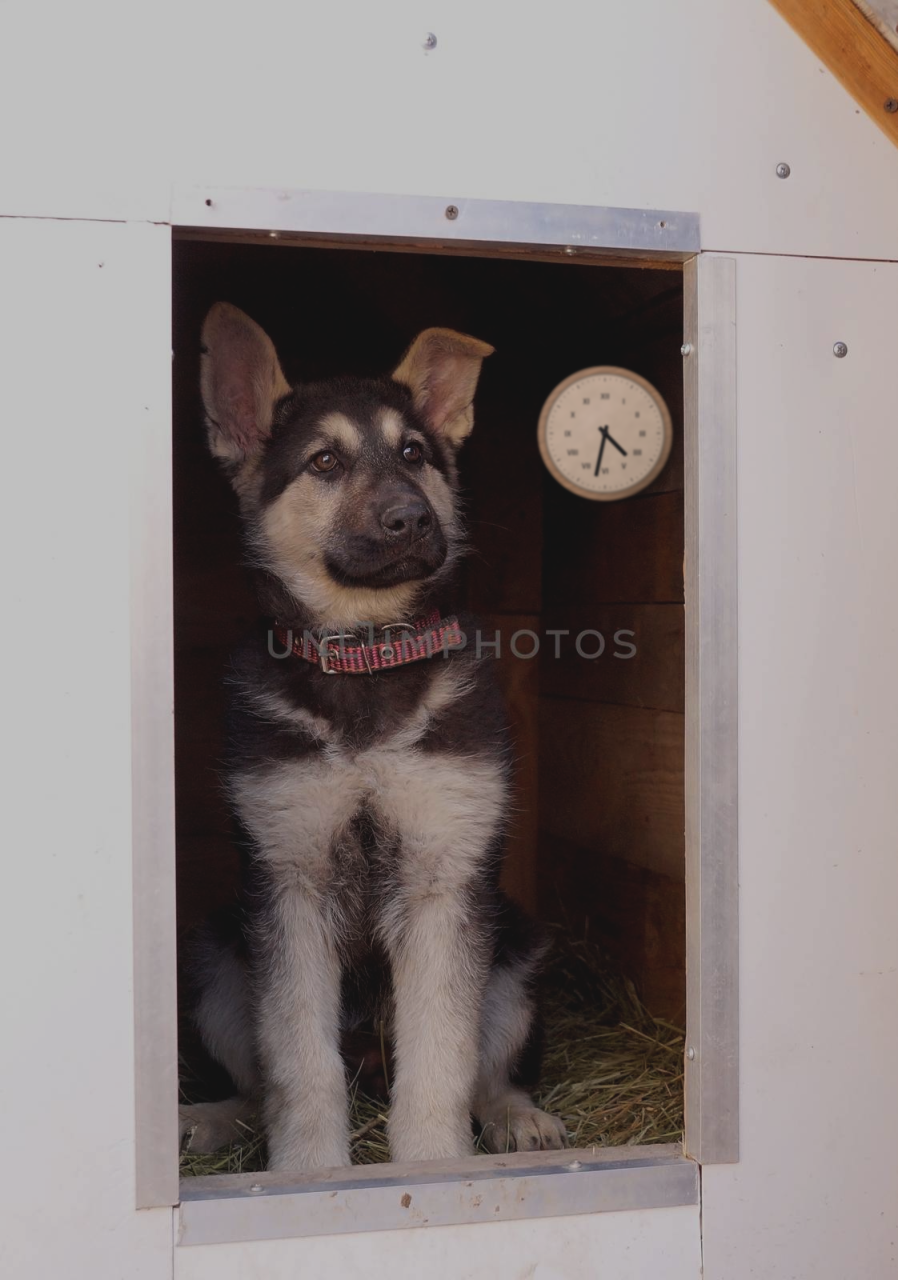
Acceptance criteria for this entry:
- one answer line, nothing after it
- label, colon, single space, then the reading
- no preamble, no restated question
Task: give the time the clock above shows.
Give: 4:32
